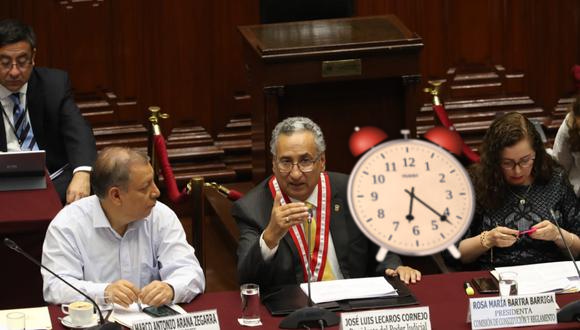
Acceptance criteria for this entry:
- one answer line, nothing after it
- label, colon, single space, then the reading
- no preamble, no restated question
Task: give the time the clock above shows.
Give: 6:22
